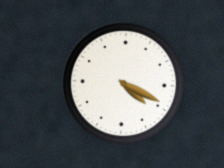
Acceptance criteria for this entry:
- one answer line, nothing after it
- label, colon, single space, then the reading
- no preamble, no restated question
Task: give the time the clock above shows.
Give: 4:19
